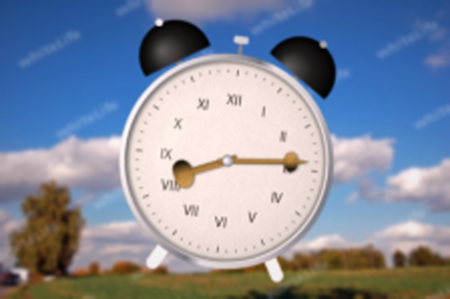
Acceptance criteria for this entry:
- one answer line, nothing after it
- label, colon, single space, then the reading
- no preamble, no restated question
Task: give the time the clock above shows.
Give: 8:14
